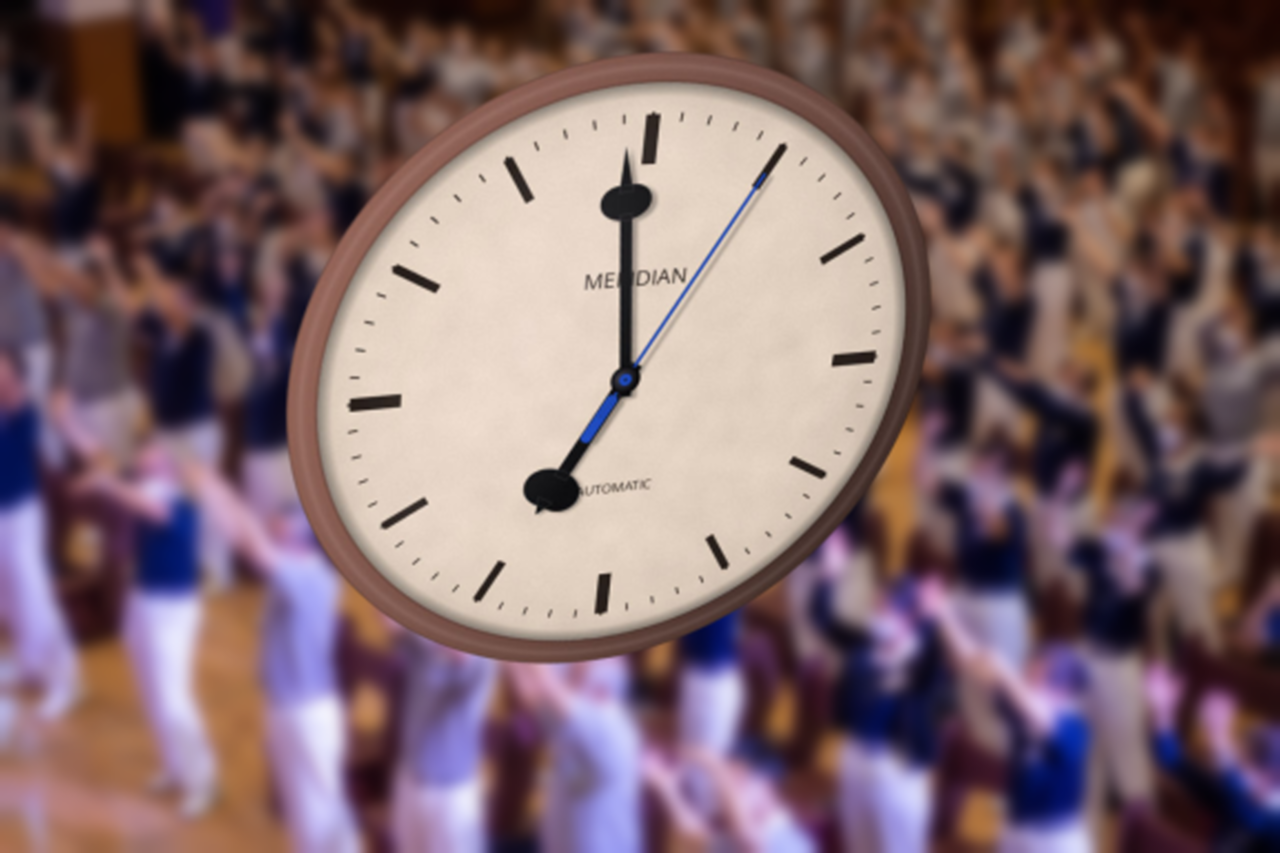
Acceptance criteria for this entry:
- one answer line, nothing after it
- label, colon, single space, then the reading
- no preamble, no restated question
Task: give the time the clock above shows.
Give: 6:59:05
